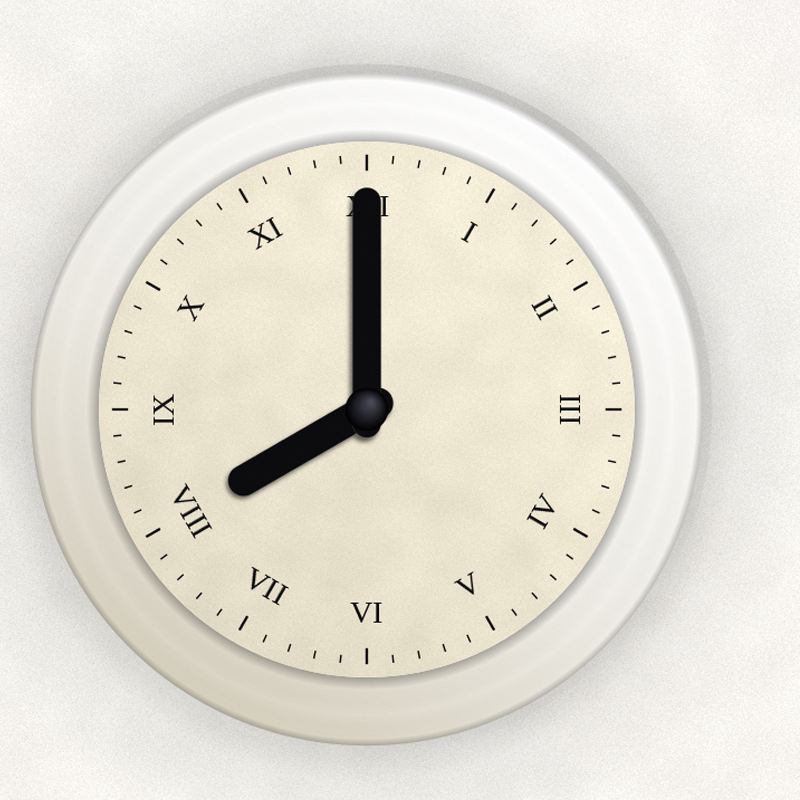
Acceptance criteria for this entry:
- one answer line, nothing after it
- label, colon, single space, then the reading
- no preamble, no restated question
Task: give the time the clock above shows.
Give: 8:00
